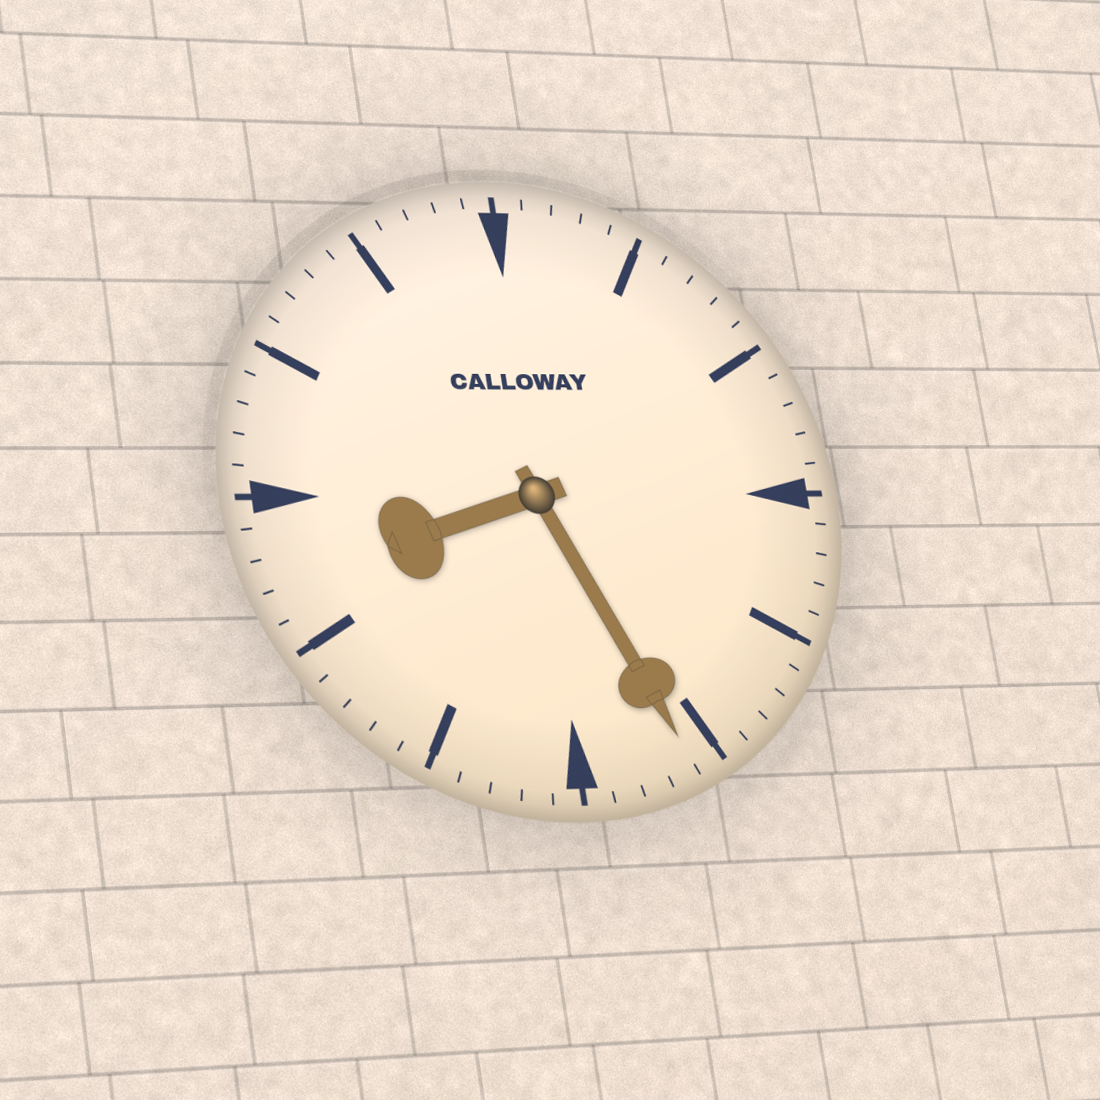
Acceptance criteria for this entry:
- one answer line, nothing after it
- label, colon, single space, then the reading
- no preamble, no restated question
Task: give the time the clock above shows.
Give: 8:26
